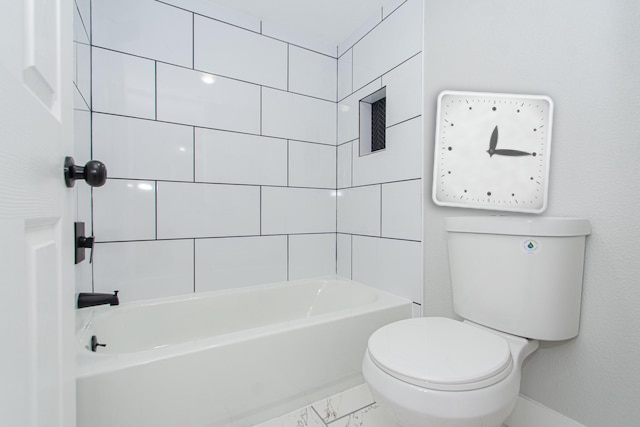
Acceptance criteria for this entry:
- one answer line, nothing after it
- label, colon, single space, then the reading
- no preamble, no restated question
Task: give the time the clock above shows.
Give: 12:15
